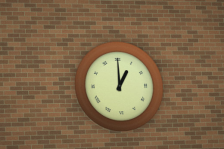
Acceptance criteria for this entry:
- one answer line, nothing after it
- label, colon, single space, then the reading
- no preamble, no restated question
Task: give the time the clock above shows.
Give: 1:00
